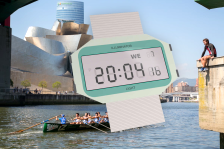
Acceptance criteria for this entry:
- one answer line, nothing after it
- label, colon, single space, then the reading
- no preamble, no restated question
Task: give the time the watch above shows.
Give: 20:04:16
